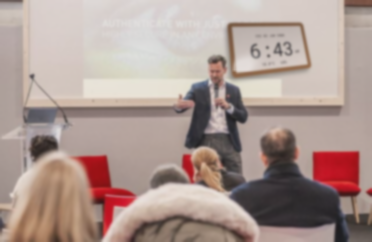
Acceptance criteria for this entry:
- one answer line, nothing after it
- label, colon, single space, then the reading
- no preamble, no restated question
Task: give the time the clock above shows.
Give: 6:43
